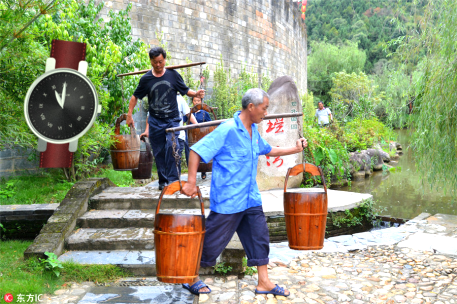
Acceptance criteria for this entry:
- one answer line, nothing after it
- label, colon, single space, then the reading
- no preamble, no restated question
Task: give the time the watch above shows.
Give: 11:00
